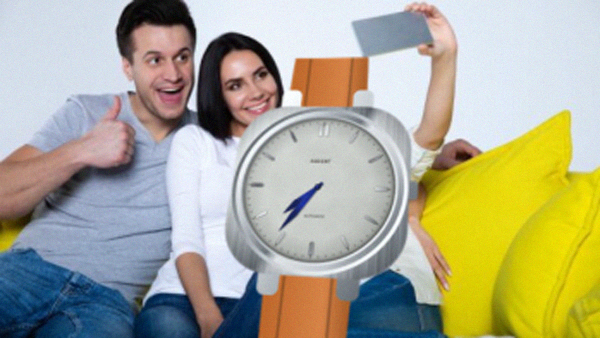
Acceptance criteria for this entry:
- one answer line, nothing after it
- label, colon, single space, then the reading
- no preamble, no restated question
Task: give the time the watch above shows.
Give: 7:36
